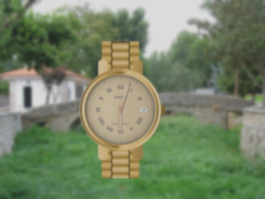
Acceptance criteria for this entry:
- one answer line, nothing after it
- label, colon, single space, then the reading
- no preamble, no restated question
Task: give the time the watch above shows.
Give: 6:03
